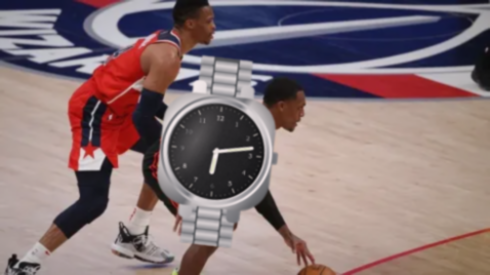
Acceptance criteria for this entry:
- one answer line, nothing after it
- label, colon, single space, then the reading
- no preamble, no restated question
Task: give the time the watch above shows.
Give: 6:13
